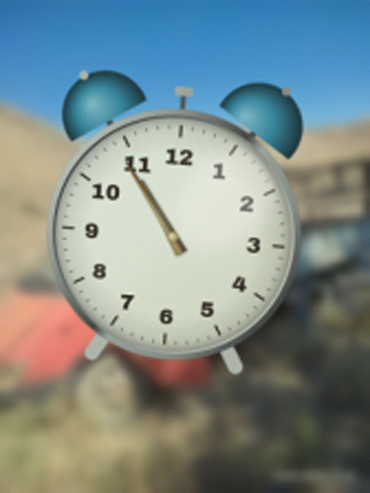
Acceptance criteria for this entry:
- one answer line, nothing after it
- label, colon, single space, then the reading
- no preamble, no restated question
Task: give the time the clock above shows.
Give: 10:54
